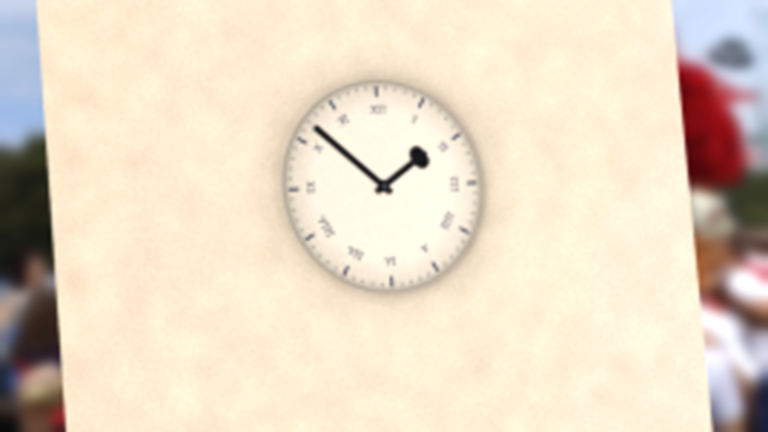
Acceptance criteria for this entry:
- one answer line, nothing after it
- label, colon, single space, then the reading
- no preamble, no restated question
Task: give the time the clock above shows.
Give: 1:52
